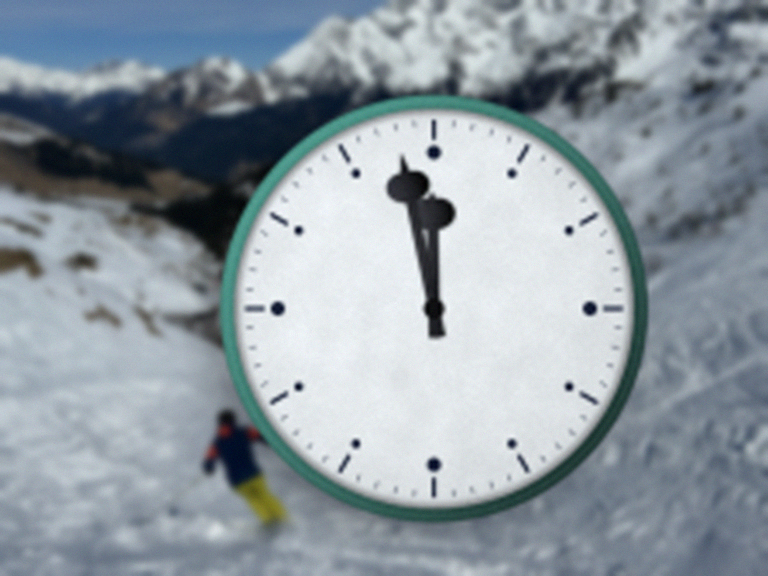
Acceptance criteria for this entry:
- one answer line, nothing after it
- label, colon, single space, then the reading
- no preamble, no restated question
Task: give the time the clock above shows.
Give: 11:58
